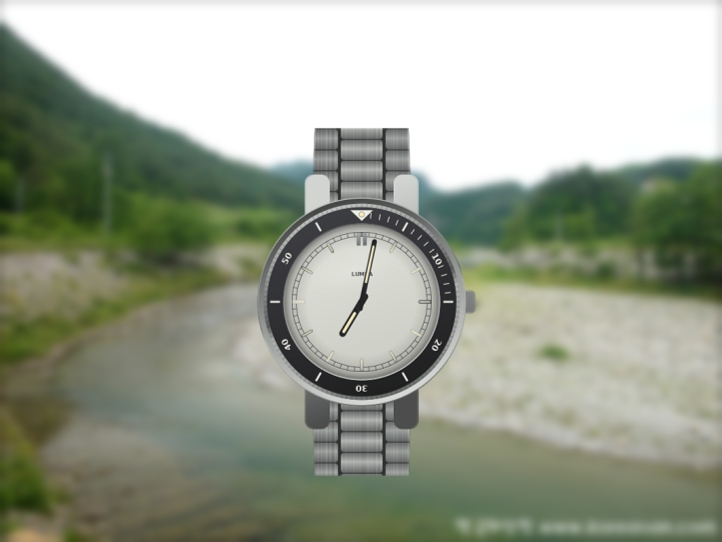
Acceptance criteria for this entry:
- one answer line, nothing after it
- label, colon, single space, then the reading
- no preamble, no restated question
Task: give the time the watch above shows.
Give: 7:02
